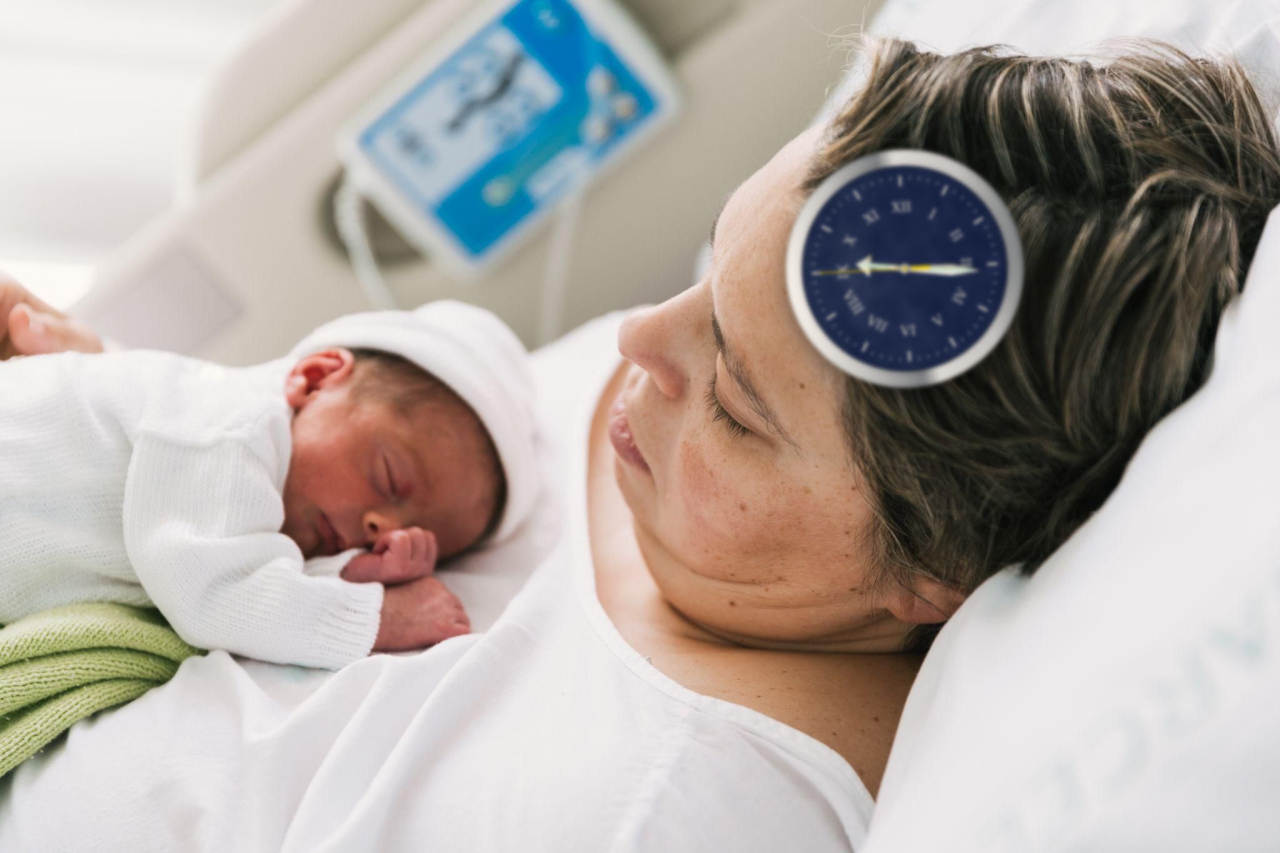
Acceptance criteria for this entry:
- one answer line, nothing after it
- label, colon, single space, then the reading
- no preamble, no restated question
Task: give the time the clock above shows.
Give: 9:15:45
